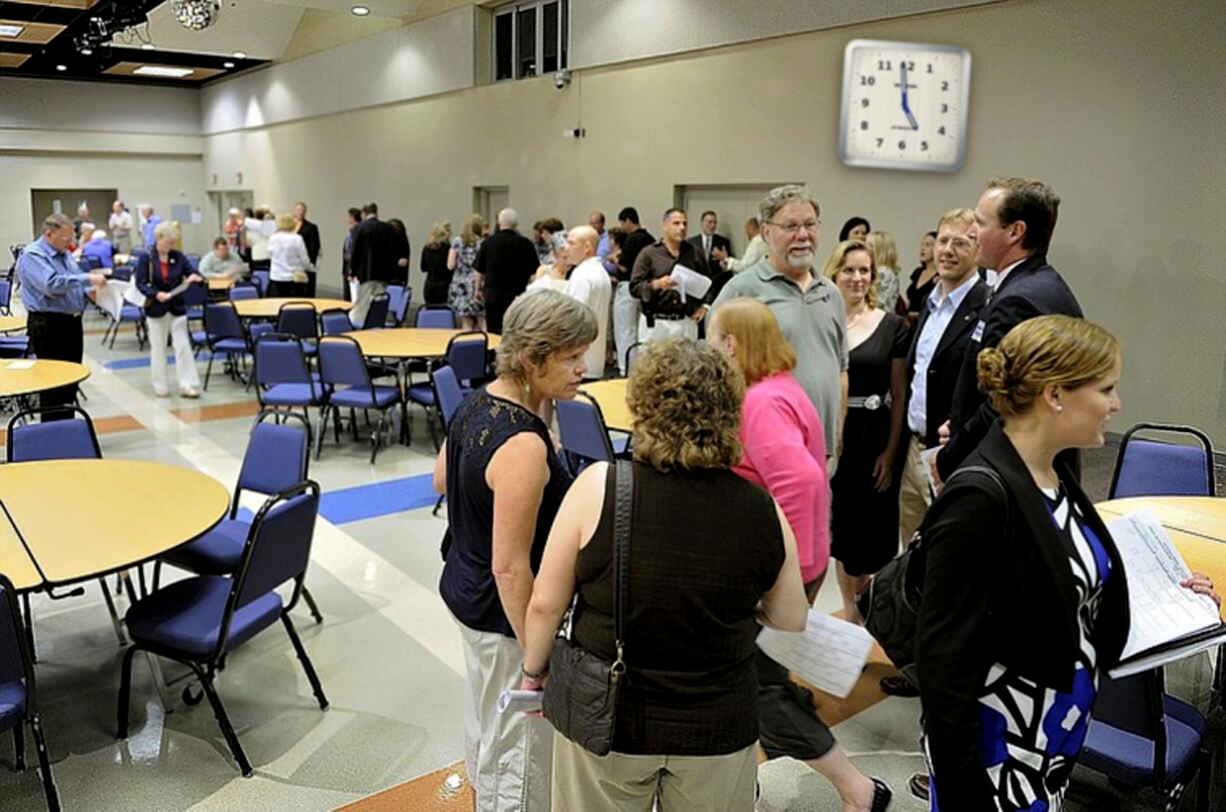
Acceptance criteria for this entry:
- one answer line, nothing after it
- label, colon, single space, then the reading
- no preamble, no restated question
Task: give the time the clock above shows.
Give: 4:59
